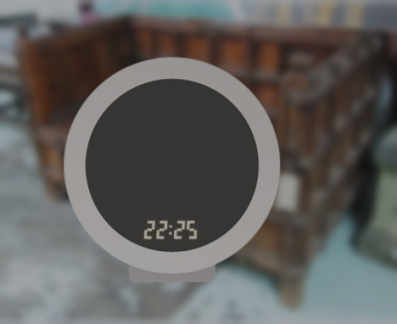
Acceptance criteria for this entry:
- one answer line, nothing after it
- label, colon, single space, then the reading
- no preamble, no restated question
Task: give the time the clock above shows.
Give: 22:25
